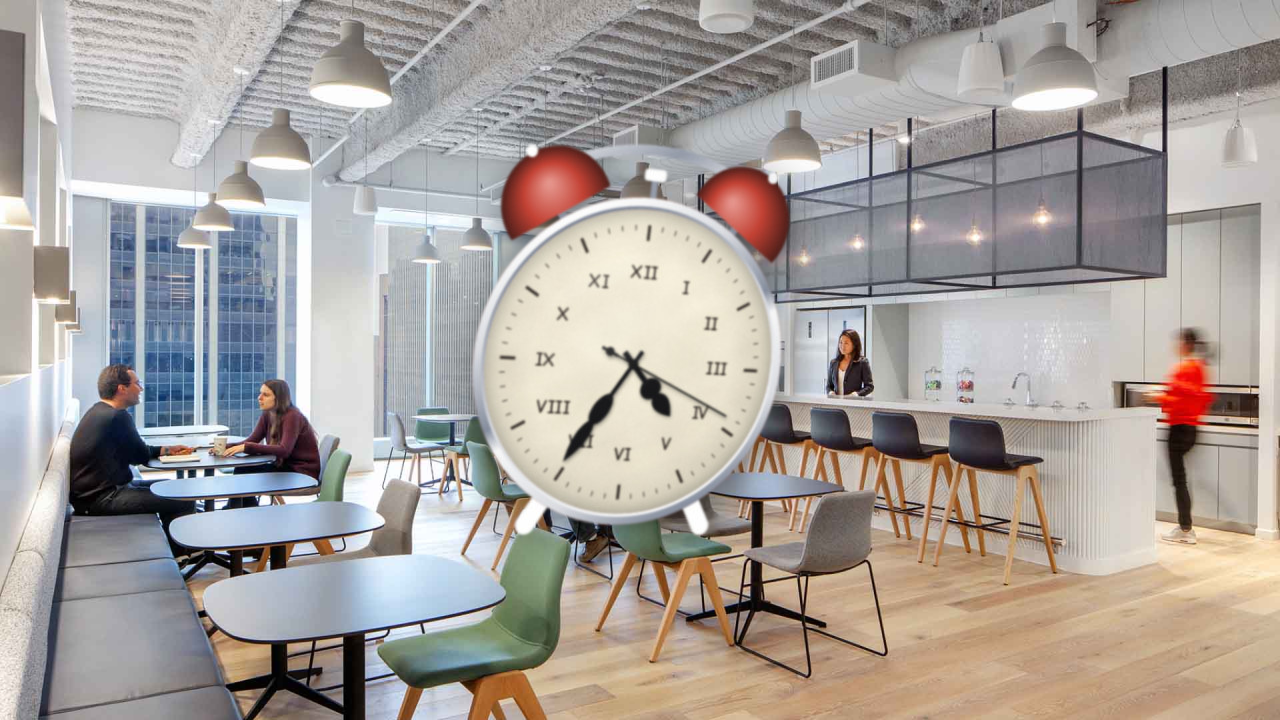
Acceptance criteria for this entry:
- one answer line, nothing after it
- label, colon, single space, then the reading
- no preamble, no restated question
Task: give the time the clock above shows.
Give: 4:35:19
